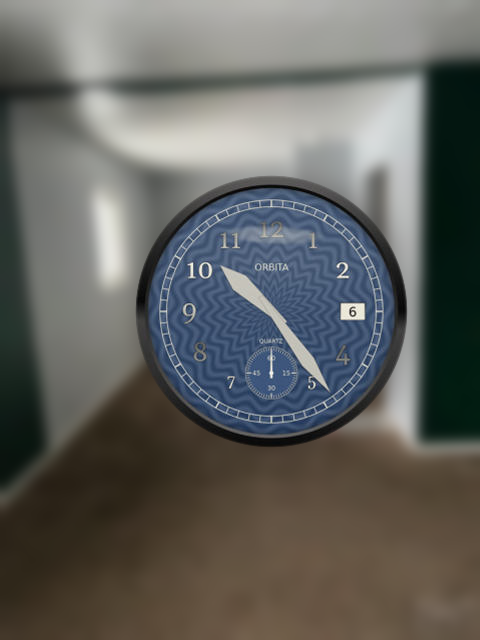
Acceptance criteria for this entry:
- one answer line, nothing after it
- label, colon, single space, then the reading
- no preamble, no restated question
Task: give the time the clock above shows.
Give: 10:24
